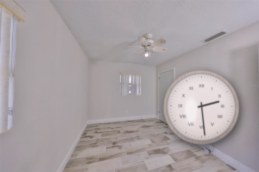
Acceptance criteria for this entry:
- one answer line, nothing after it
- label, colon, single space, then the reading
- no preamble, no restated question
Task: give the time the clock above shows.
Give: 2:29
